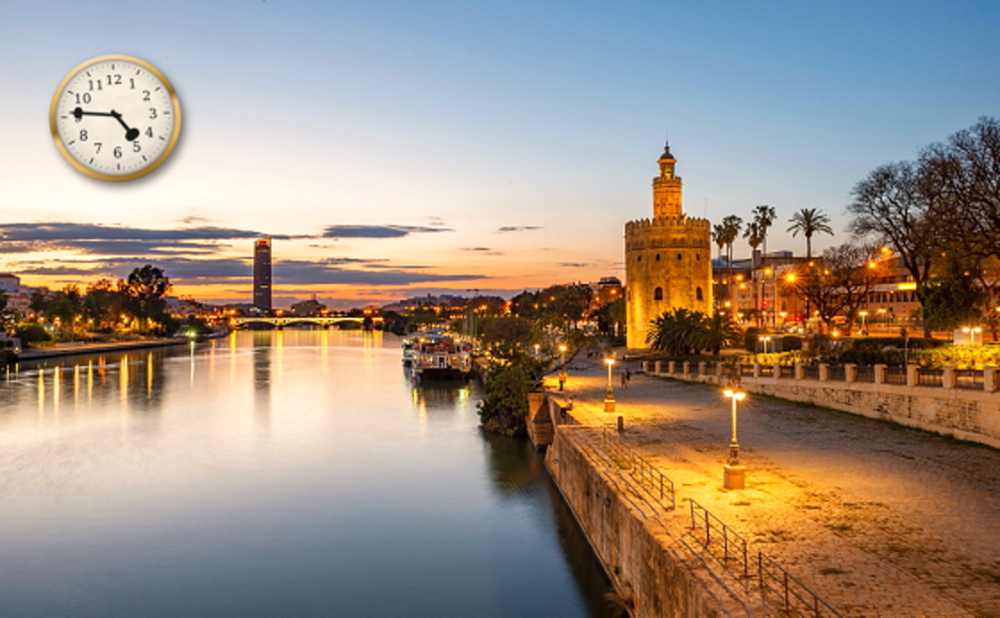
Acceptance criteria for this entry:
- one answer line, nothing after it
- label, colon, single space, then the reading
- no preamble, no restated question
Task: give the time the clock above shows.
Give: 4:46
